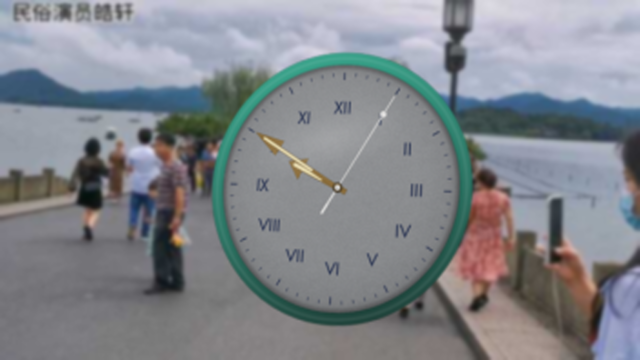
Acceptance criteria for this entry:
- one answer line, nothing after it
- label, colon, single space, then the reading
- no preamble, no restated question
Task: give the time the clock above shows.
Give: 9:50:05
